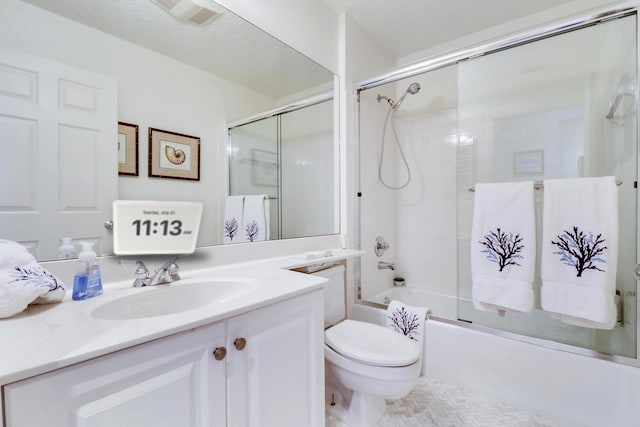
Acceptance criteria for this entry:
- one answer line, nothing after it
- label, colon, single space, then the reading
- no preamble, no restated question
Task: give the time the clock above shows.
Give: 11:13
